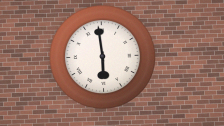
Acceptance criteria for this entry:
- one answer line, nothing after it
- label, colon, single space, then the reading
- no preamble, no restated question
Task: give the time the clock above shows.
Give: 5:59
